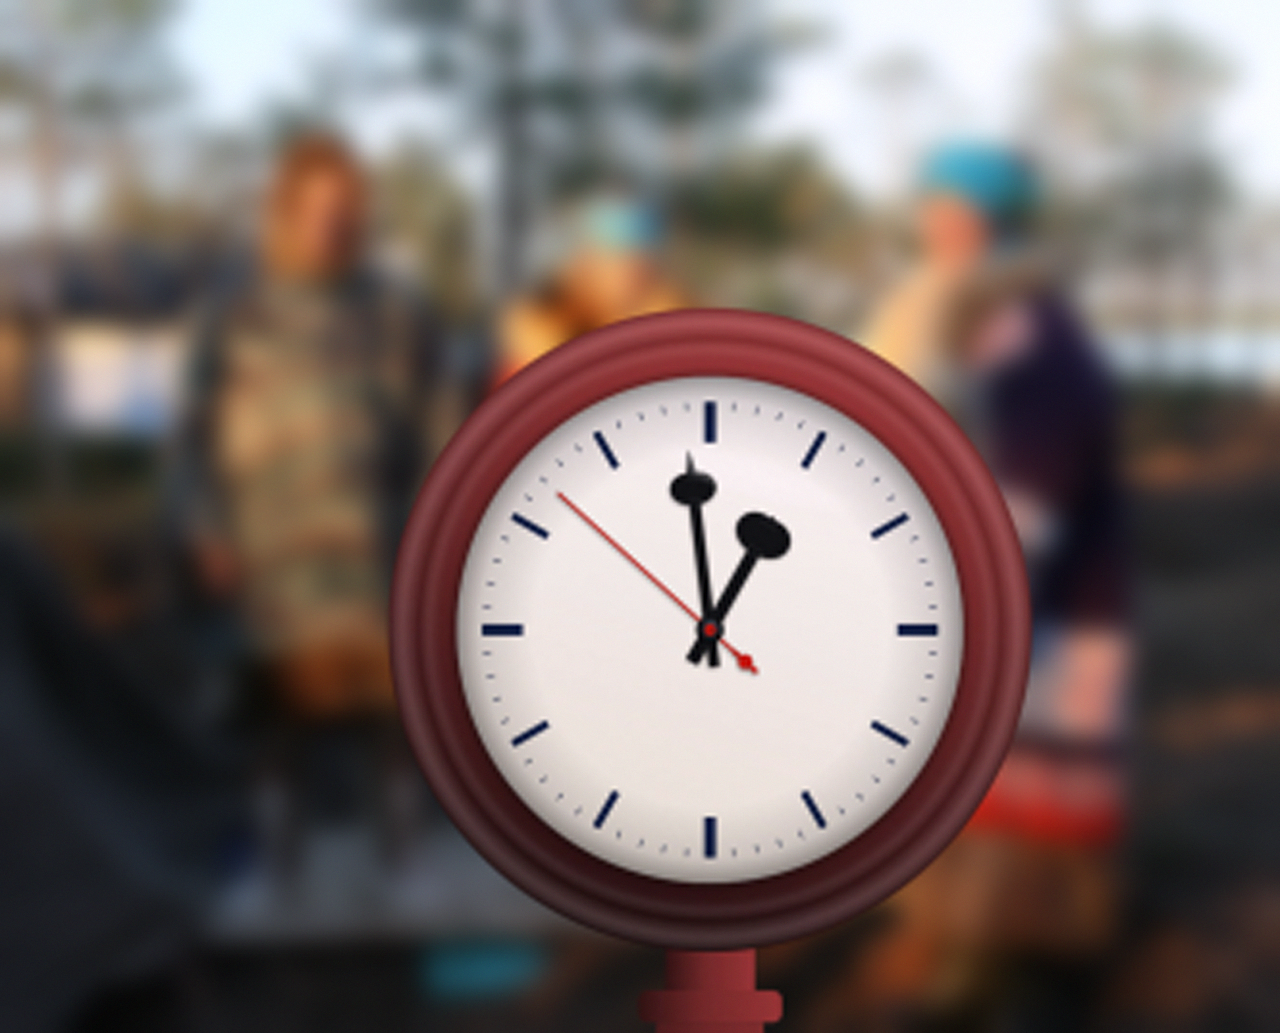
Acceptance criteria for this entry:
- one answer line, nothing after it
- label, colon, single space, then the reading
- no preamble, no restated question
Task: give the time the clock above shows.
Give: 12:58:52
